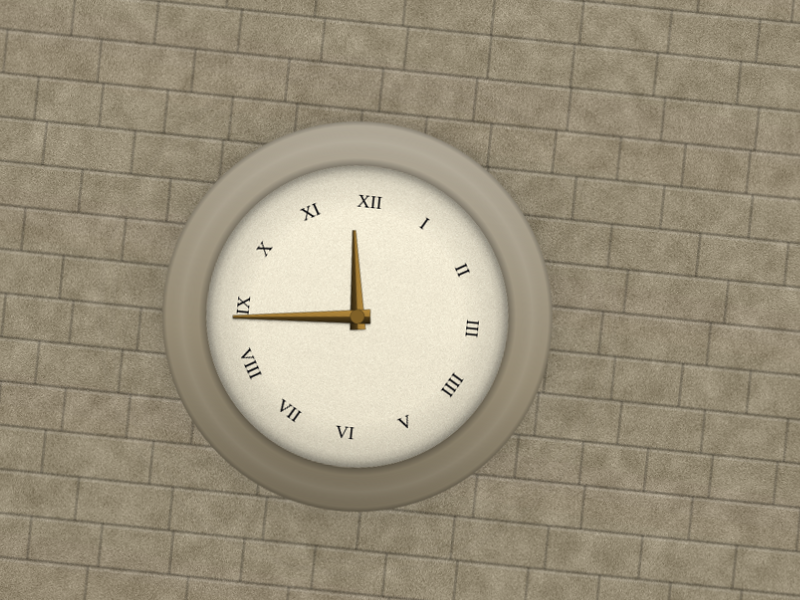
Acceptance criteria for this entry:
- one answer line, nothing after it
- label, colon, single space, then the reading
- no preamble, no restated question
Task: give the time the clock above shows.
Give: 11:44
